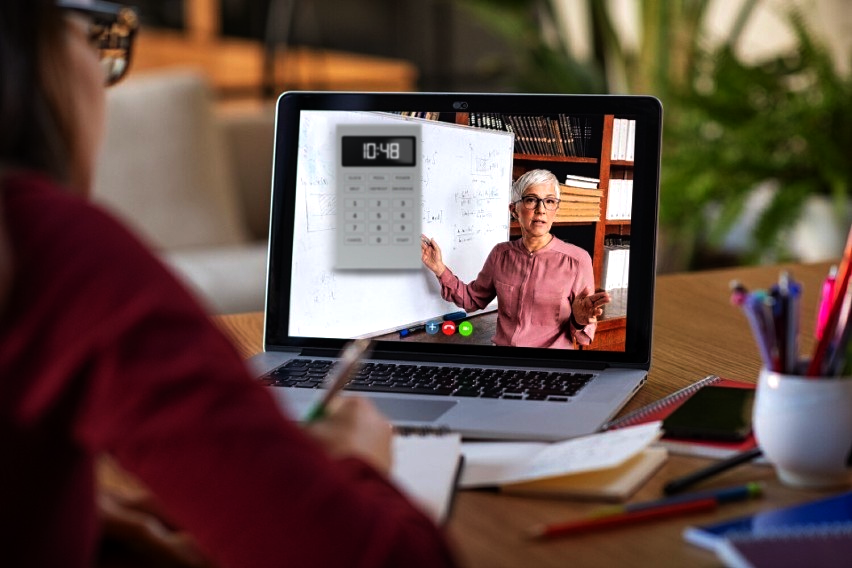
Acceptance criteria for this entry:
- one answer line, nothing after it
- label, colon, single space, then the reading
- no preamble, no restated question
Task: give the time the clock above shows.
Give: 10:48
